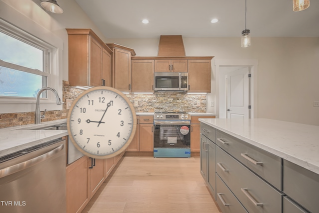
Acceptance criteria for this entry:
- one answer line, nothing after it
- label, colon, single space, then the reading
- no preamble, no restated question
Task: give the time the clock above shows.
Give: 9:04
